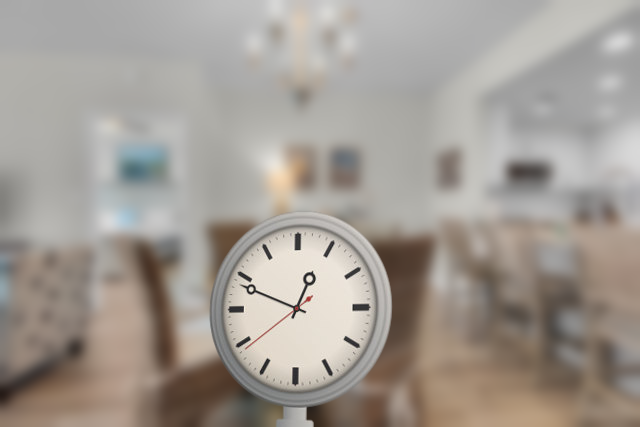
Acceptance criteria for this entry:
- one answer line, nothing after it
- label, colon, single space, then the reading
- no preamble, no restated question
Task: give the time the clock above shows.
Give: 12:48:39
